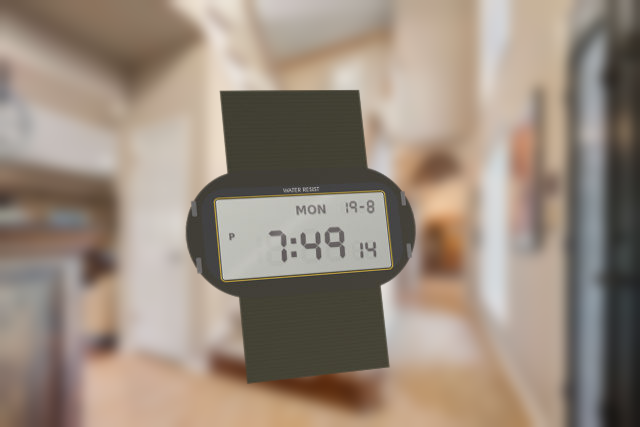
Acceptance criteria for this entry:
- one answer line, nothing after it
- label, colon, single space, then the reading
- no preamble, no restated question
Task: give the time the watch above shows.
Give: 7:49:14
